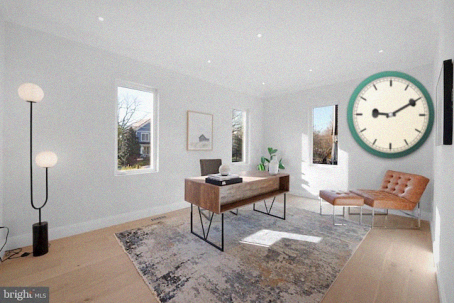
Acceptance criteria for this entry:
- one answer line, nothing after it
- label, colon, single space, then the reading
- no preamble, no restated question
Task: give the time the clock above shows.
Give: 9:10
